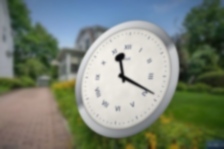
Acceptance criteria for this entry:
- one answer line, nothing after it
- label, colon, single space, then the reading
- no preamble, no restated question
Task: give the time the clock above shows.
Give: 11:19
